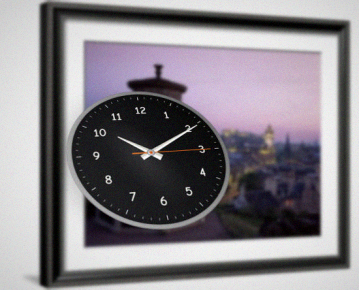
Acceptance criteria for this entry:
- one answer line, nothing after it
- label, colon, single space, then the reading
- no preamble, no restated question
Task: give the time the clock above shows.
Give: 10:10:15
